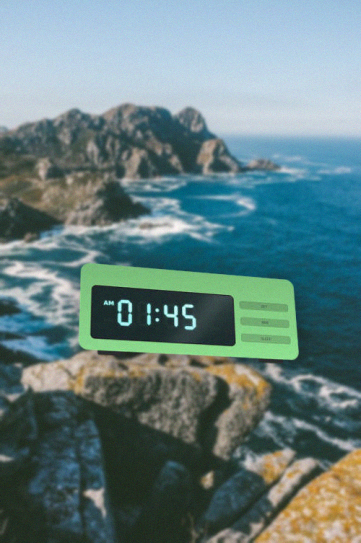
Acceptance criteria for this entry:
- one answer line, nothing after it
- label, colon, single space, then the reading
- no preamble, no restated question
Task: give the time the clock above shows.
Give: 1:45
